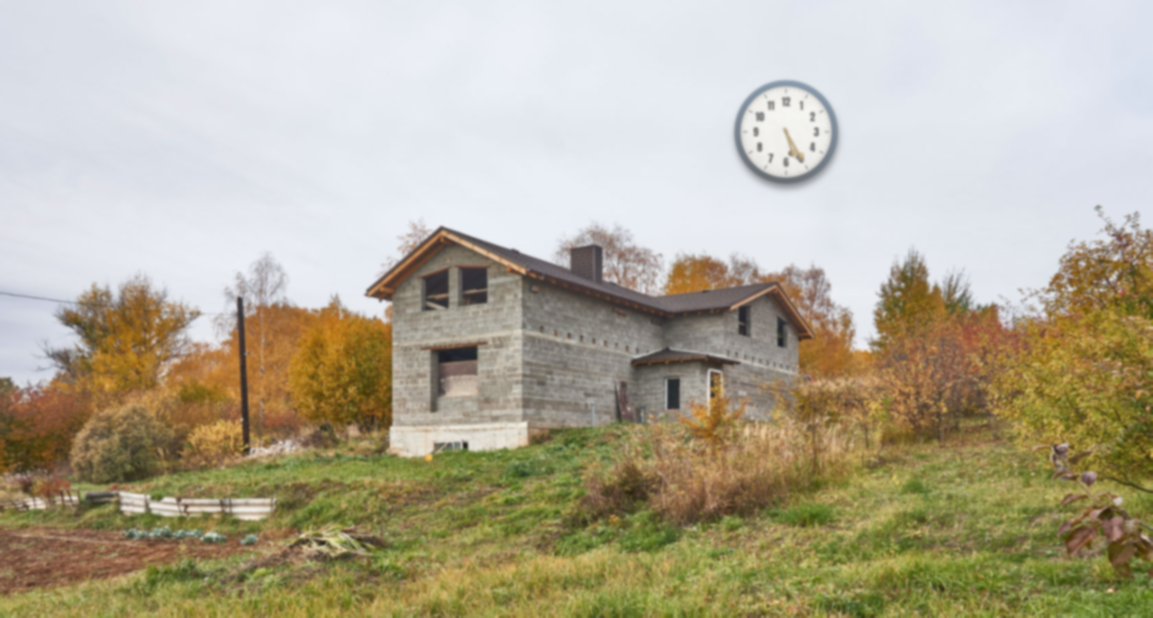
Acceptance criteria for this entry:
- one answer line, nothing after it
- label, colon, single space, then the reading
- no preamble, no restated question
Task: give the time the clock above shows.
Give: 5:25
